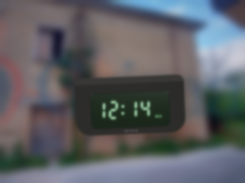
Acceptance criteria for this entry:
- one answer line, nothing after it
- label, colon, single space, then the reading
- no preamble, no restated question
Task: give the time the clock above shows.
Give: 12:14
